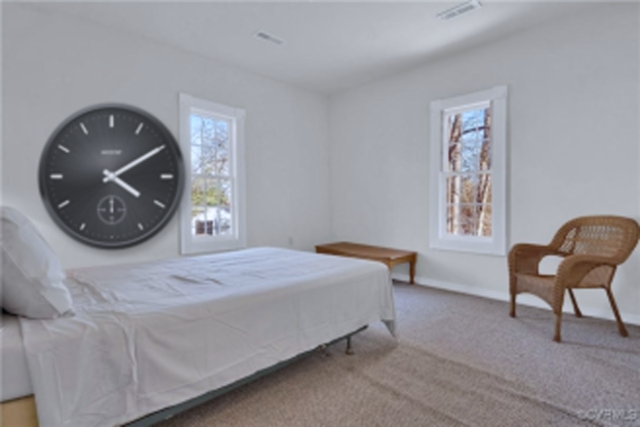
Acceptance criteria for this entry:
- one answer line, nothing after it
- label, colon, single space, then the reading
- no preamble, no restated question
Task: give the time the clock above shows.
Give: 4:10
